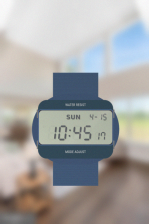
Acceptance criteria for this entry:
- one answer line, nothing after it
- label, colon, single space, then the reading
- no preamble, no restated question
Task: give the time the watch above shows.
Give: 10:45:17
